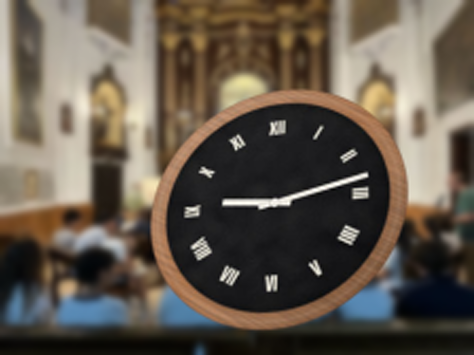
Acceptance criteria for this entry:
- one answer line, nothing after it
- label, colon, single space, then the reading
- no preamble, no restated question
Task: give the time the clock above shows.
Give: 9:13
